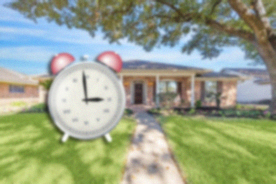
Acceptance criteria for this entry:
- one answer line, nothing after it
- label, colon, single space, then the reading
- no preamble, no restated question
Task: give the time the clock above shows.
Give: 2:59
